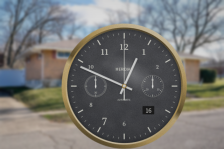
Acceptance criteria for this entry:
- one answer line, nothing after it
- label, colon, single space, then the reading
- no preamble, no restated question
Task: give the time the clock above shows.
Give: 12:49
